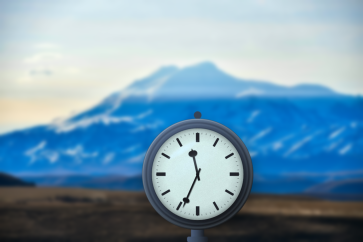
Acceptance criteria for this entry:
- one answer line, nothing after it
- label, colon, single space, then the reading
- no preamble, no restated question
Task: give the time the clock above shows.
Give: 11:34
